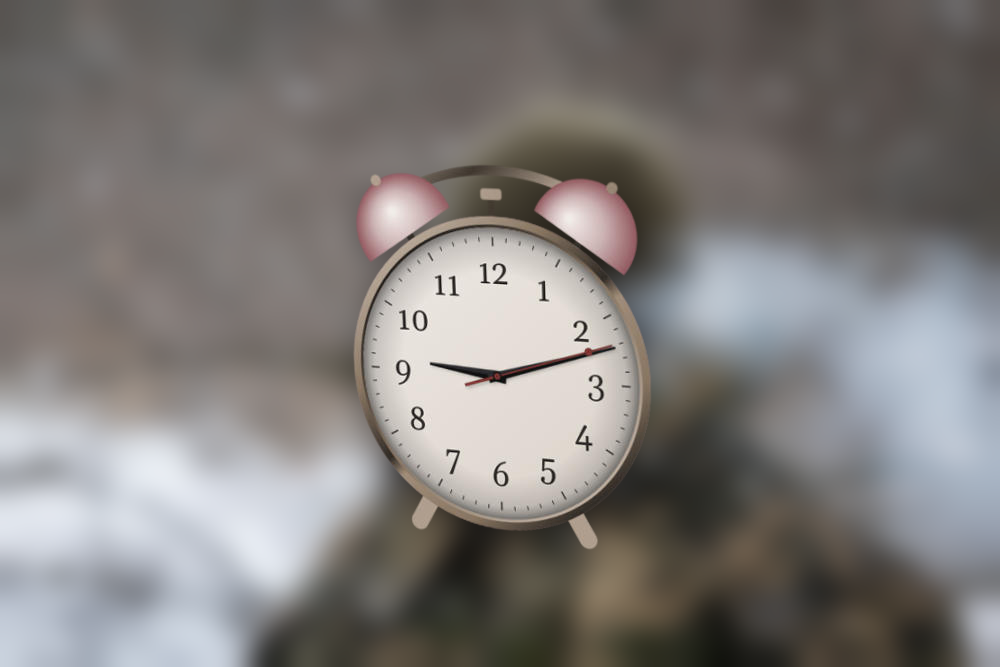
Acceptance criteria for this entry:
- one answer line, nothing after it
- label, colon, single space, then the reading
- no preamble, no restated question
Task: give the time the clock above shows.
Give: 9:12:12
